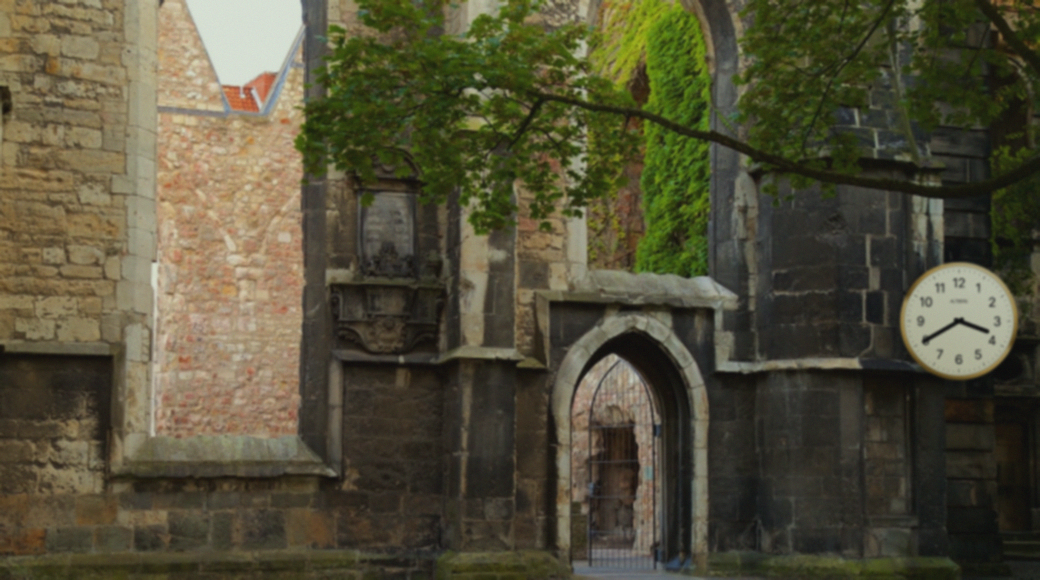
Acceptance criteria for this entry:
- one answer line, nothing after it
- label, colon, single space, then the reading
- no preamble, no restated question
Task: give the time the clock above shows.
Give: 3:40
